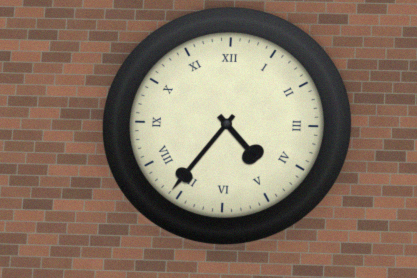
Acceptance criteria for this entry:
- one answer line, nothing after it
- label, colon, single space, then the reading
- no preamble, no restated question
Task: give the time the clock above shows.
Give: 4:36
